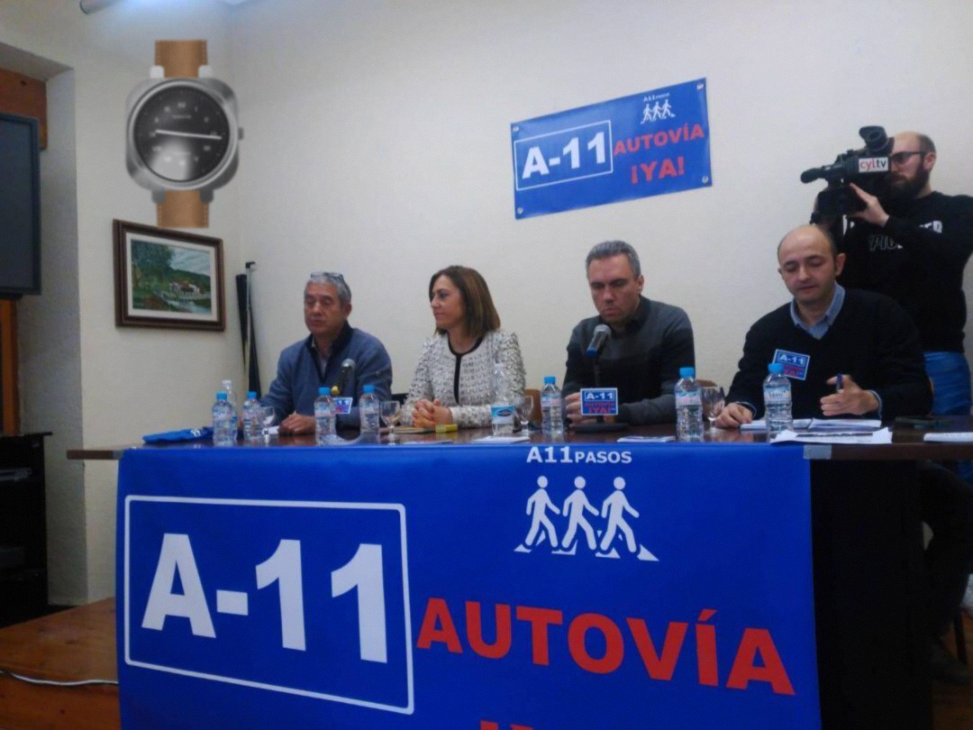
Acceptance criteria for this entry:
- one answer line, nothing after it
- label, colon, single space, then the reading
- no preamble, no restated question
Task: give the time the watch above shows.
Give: 9:16
